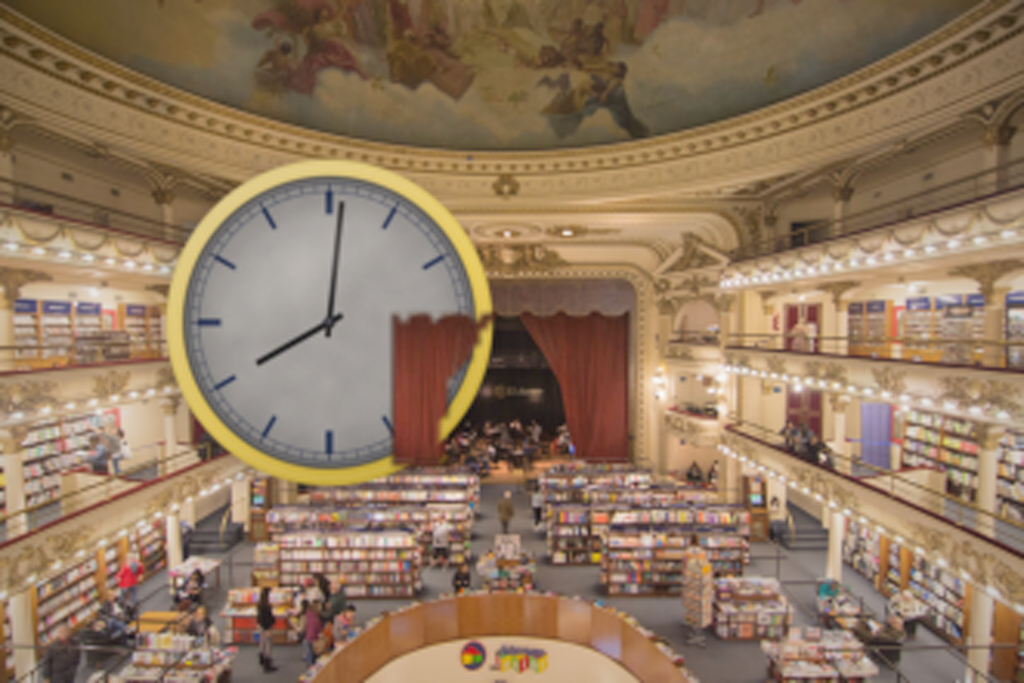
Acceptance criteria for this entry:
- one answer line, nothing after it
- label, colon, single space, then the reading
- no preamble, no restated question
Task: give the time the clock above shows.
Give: 8:01
